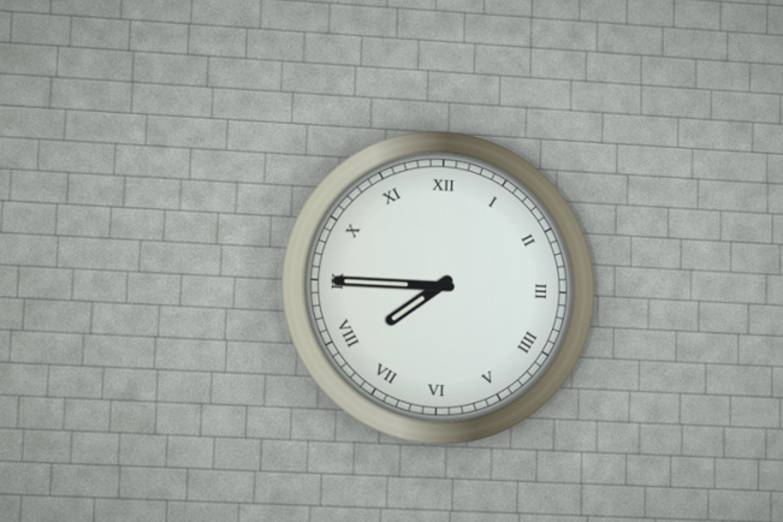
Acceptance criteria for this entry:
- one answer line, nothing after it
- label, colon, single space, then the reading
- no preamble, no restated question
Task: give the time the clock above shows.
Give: 7:45
